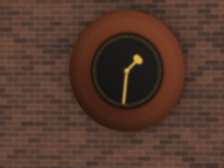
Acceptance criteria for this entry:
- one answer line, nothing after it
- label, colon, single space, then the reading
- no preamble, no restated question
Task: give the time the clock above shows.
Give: 1:31
